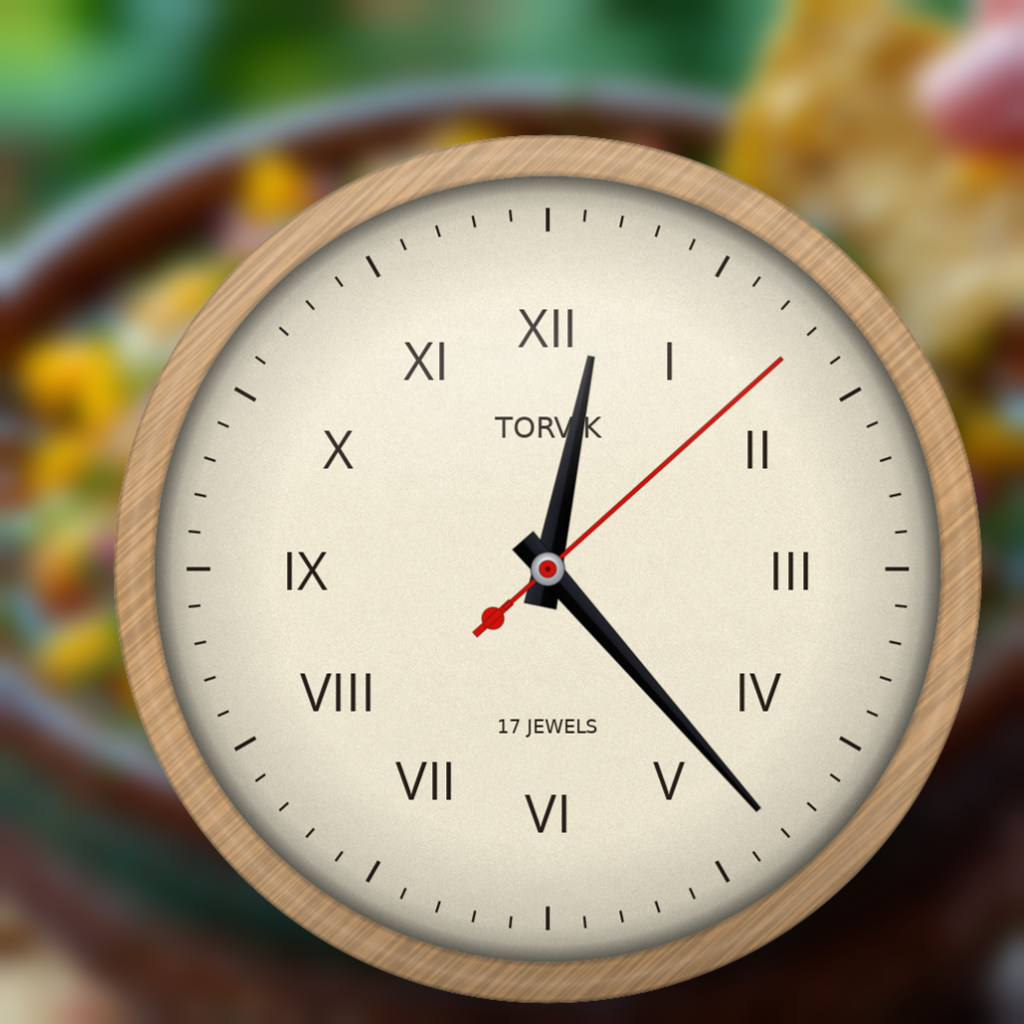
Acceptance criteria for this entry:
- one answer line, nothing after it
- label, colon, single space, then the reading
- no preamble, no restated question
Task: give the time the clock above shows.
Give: 12:23:08
